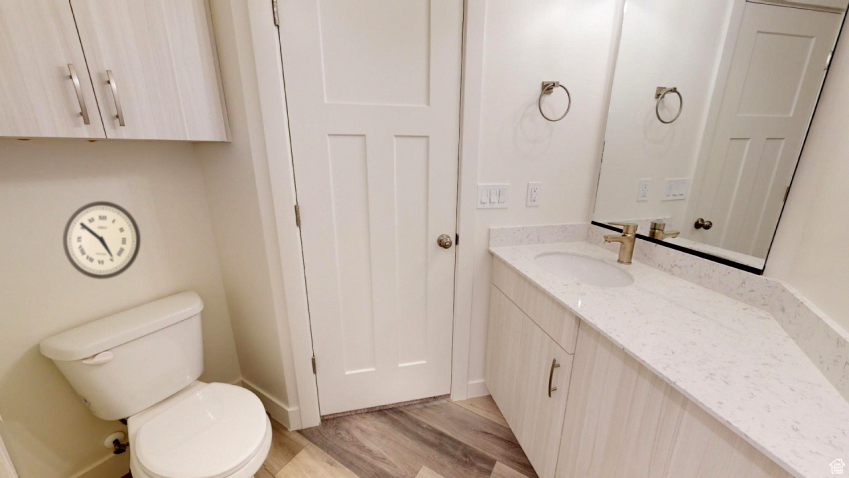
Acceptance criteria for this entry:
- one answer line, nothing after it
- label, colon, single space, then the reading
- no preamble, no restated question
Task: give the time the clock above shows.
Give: 4:51
